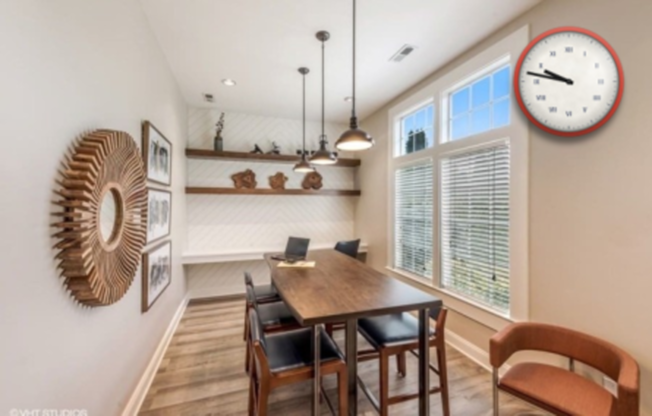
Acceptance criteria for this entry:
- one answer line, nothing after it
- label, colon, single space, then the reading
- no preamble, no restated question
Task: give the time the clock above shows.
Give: 9:47
